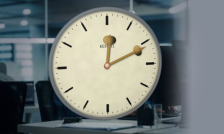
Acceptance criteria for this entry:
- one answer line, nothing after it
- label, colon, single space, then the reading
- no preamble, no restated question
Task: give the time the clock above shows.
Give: 12:11
